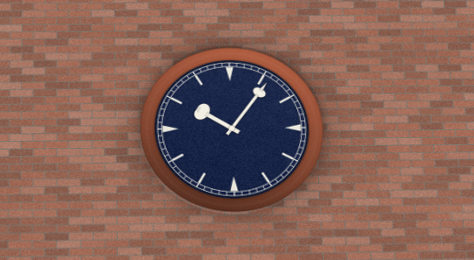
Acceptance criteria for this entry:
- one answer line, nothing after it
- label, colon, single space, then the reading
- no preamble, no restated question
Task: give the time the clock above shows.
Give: 10:06
